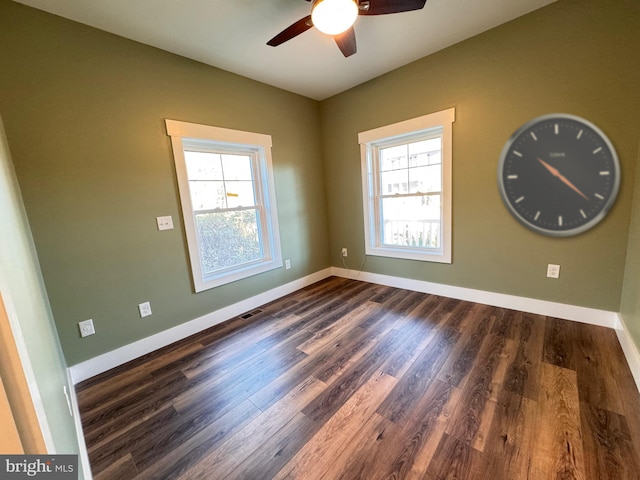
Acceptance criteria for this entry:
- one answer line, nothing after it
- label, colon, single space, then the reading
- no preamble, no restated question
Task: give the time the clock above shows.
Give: 10:22
